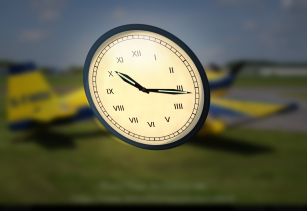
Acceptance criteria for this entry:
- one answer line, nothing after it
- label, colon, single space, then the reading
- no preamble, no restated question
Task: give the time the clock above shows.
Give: 10:16
